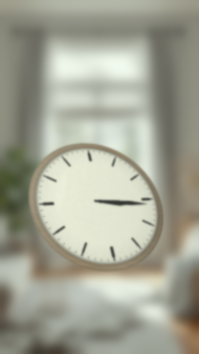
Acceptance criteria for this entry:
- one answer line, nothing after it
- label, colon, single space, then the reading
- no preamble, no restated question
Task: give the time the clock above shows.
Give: 3:16
